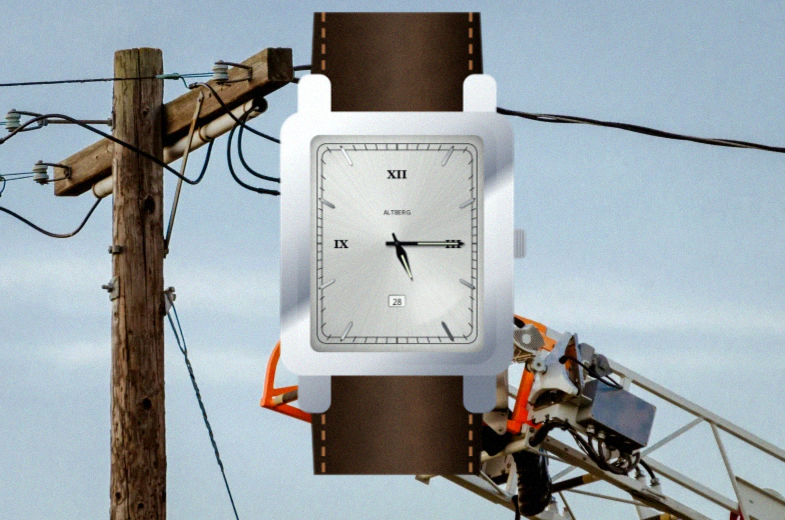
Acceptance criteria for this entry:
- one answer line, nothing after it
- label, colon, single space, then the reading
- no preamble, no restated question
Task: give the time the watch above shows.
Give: 5:15
